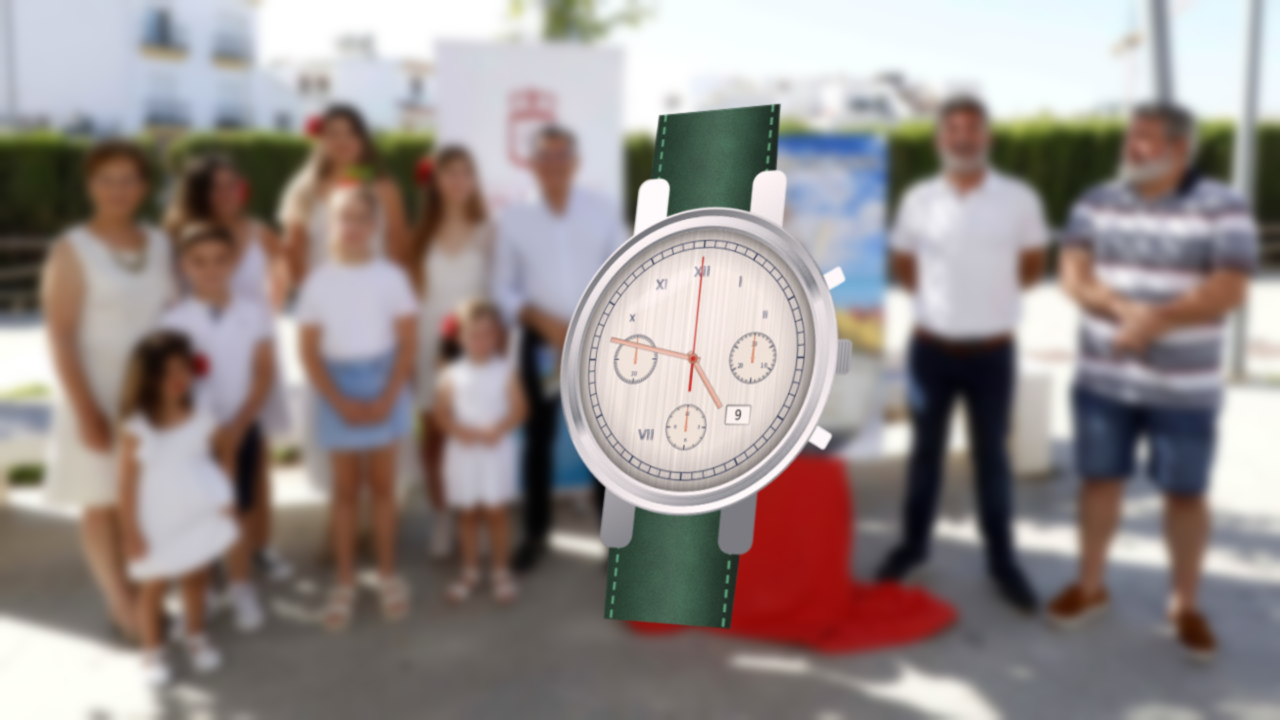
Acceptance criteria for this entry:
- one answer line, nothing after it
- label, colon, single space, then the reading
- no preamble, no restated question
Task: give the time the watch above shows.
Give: 4:47
